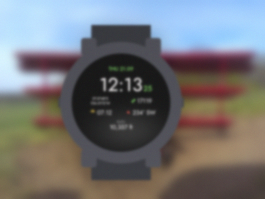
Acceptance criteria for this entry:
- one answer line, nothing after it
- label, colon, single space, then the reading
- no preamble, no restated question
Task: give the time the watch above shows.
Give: 12:13
